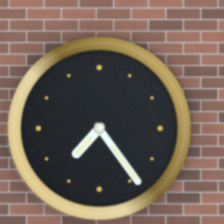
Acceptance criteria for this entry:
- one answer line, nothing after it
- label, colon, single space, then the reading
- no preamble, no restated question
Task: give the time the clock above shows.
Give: 7:24
